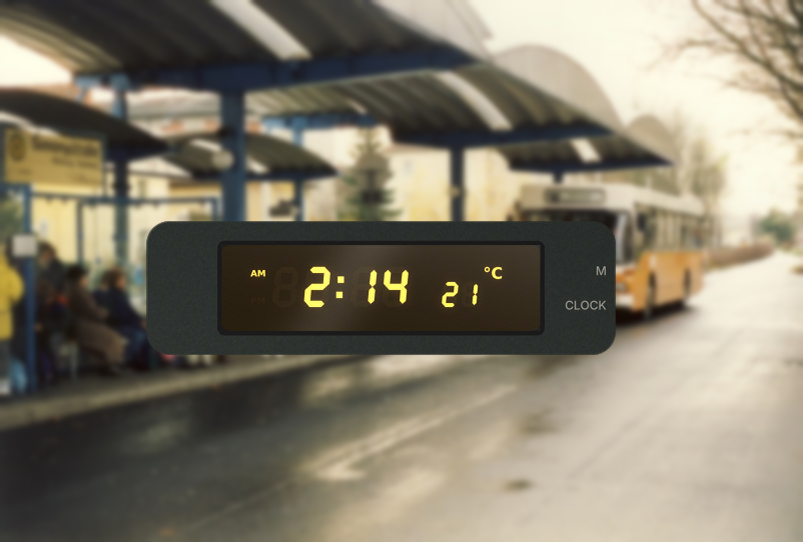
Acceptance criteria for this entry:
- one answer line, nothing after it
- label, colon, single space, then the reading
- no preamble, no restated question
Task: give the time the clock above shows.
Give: 2:14
